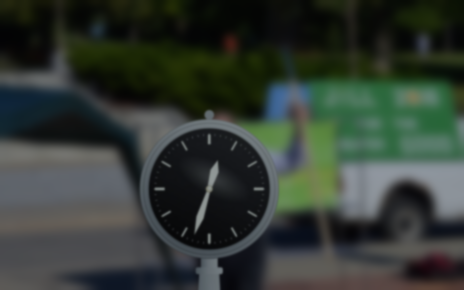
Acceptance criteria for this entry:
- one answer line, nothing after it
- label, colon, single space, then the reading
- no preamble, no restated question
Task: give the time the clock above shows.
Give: 12:33
